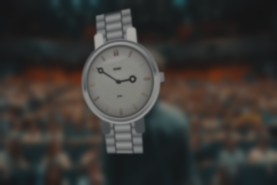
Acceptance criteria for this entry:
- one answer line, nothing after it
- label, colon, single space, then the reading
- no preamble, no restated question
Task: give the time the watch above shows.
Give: 2:51
